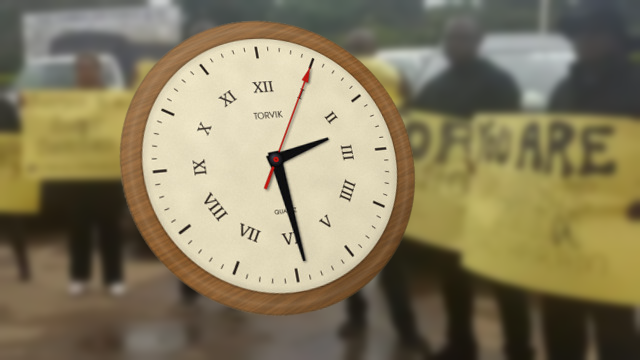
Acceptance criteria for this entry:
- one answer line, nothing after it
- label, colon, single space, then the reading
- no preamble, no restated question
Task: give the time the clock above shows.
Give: 2:29:05
